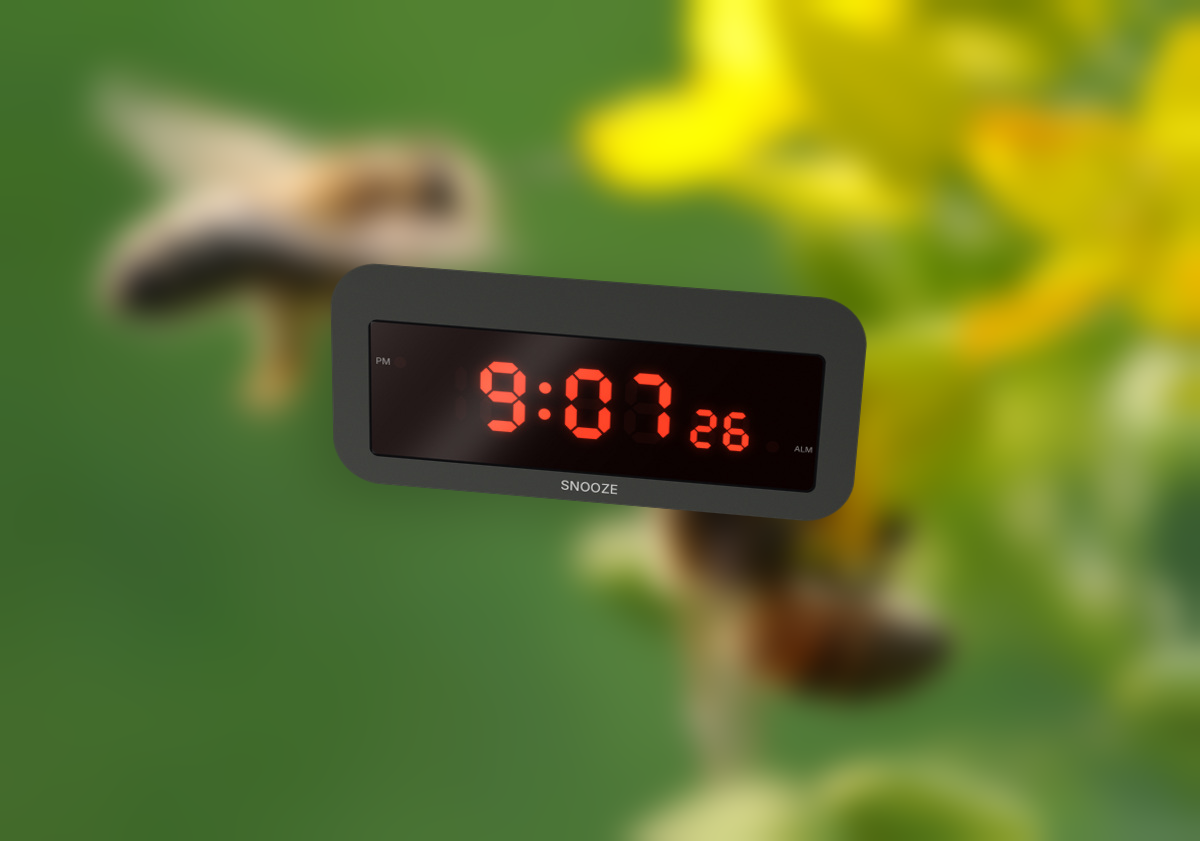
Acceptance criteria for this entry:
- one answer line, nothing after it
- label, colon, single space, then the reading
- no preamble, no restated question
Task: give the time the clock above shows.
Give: 9:07:26
